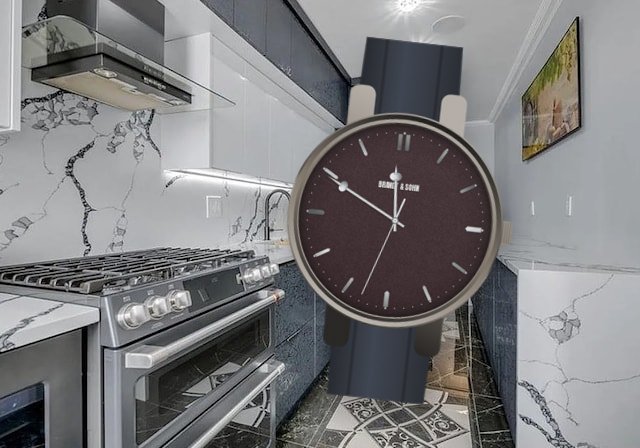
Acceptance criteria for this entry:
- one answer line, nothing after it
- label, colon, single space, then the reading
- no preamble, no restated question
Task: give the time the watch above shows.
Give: 11:49:33
